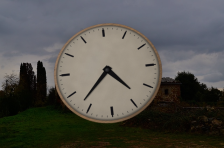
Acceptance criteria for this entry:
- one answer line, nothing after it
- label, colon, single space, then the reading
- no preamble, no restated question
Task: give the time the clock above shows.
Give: 4:37
